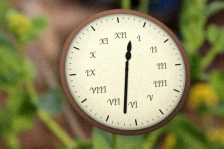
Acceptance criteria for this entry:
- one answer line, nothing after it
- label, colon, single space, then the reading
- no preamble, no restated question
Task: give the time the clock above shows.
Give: 12:32
